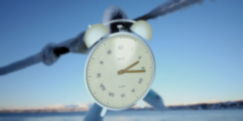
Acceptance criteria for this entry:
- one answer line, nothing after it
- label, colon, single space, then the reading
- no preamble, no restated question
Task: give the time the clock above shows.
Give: 2:16
